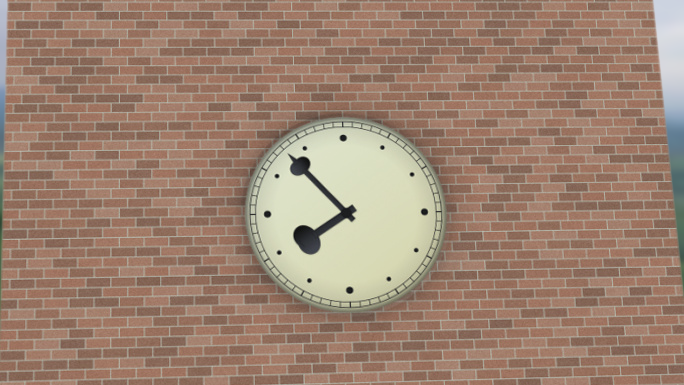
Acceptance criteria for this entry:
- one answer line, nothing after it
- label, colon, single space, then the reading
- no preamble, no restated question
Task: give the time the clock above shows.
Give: 7:53
